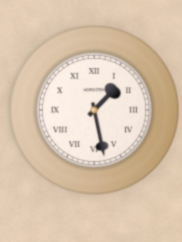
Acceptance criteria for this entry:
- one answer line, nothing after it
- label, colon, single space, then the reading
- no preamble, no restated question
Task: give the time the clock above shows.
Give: 1:28
